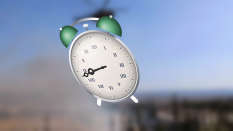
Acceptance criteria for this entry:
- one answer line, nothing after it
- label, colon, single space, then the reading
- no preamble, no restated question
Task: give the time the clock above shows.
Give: 8:43
